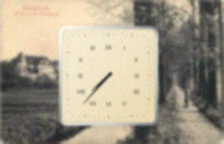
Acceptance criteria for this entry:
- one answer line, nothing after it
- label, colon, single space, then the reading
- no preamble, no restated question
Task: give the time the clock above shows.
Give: 7:37
